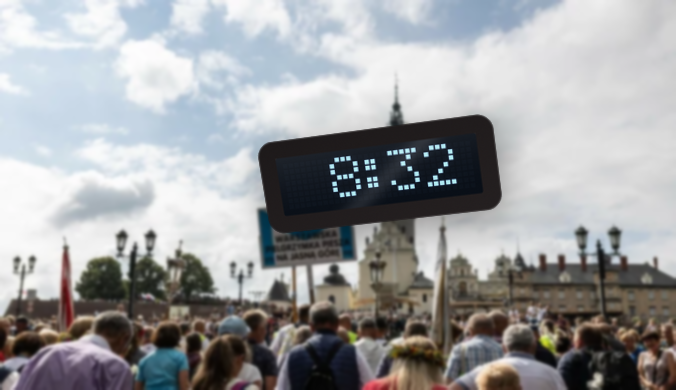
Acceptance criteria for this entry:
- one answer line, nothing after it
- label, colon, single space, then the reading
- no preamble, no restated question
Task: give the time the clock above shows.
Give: 8:32
